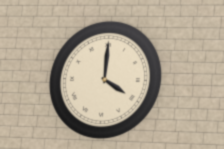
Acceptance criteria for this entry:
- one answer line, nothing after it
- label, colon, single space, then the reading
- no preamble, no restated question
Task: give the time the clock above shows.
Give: 4:00
